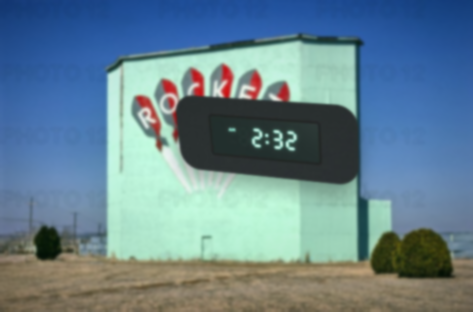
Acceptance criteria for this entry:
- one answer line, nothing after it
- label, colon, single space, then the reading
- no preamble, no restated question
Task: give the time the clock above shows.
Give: 2:32
